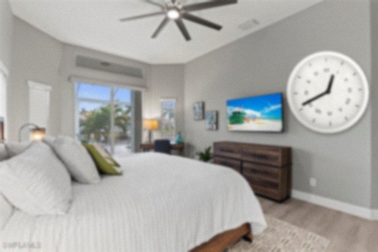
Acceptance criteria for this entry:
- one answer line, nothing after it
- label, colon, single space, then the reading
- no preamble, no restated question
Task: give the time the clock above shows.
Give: 12:41
